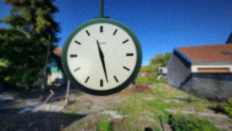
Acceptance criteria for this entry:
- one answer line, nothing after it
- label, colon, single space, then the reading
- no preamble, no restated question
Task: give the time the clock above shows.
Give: 11:28
